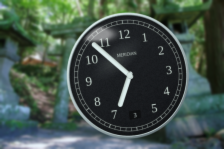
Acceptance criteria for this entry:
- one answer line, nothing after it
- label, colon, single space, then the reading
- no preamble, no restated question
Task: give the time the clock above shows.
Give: 6:53
